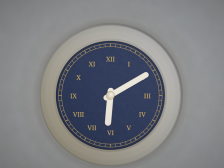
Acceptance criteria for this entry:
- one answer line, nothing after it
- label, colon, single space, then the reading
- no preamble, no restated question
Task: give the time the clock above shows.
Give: 6:10
